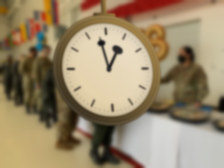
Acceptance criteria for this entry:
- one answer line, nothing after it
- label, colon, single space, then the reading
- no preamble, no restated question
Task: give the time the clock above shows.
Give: 12:58
